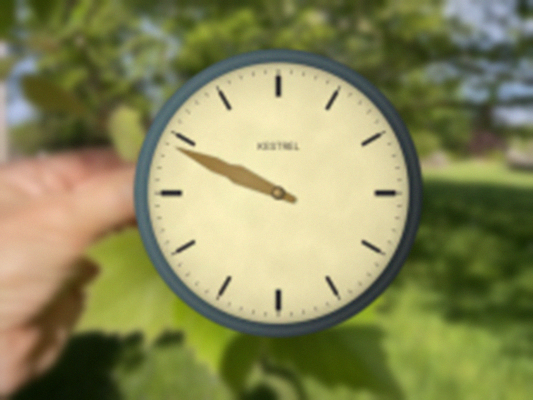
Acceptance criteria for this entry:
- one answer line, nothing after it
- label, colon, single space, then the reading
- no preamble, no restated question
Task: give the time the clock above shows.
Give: 9:49
